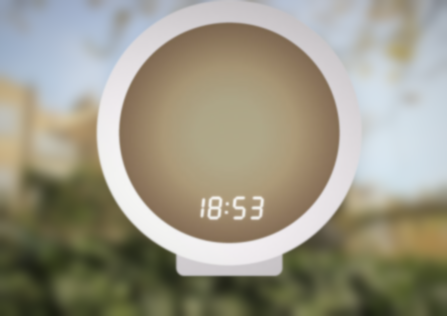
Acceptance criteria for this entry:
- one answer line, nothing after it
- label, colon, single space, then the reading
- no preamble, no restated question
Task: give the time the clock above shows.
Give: 18:53
